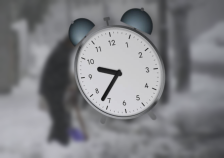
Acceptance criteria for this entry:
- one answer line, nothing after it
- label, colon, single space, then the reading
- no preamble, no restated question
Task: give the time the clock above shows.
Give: 9:37
